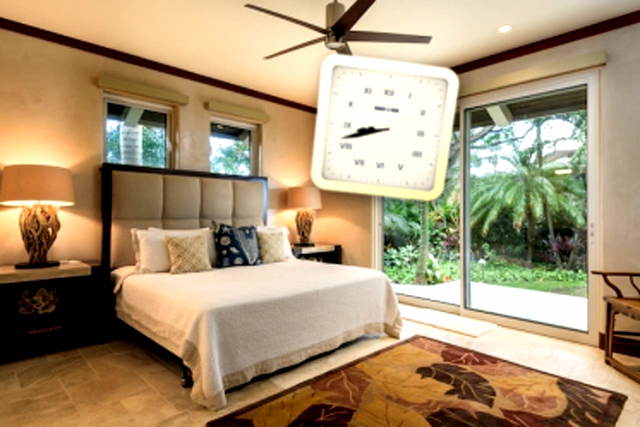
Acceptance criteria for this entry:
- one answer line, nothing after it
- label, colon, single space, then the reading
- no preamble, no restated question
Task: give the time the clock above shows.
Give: 8:42
